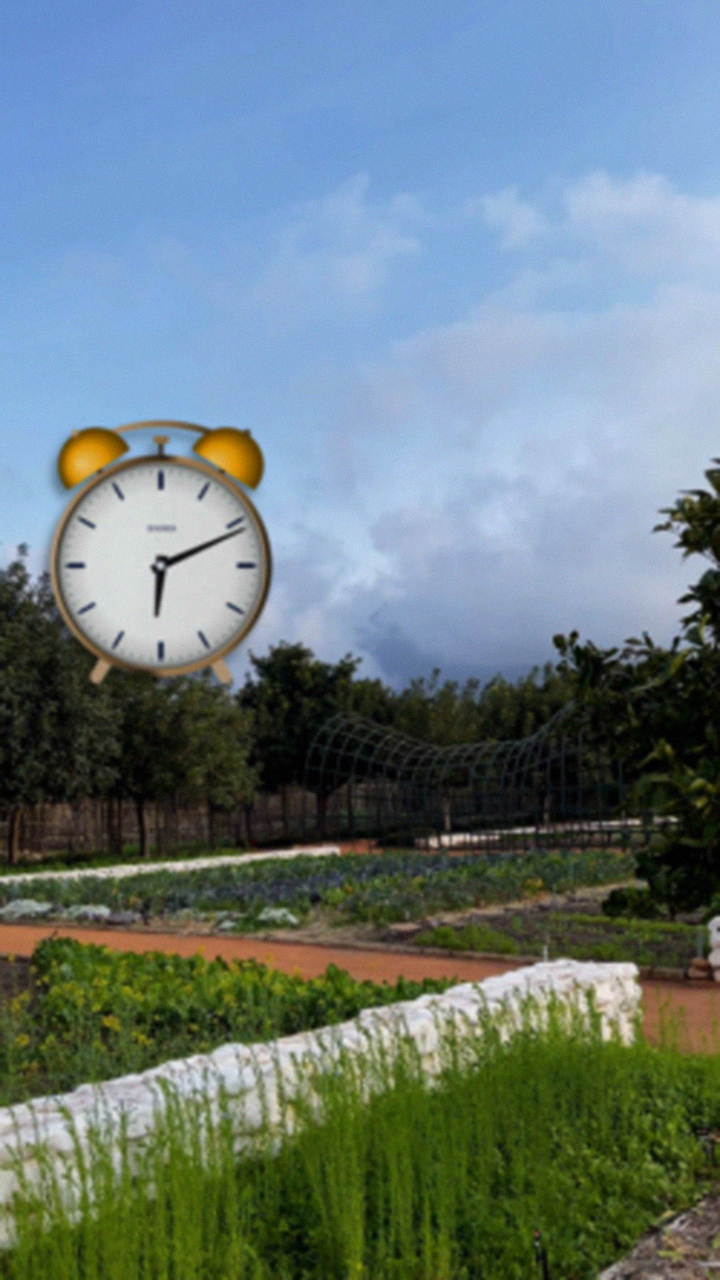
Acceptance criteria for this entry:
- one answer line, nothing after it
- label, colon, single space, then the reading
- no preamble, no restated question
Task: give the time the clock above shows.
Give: 6:11
